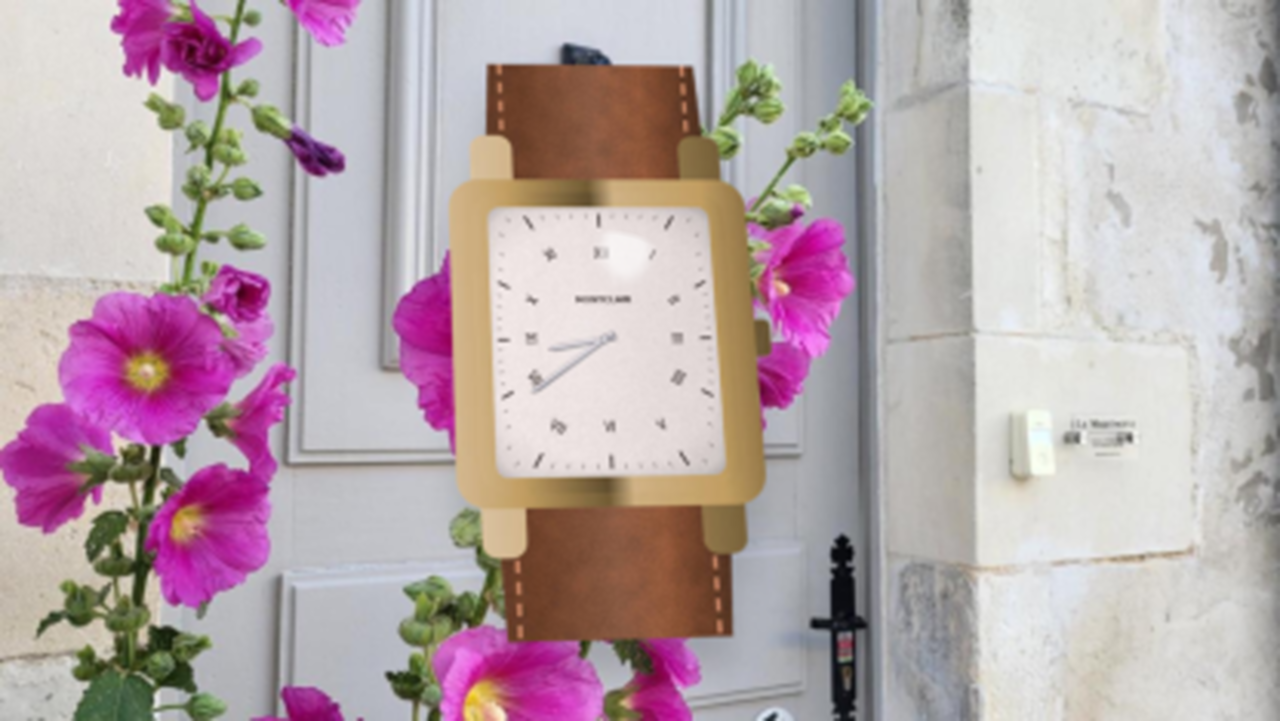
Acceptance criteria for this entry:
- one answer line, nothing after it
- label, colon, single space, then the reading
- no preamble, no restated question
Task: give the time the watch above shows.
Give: 8:39
